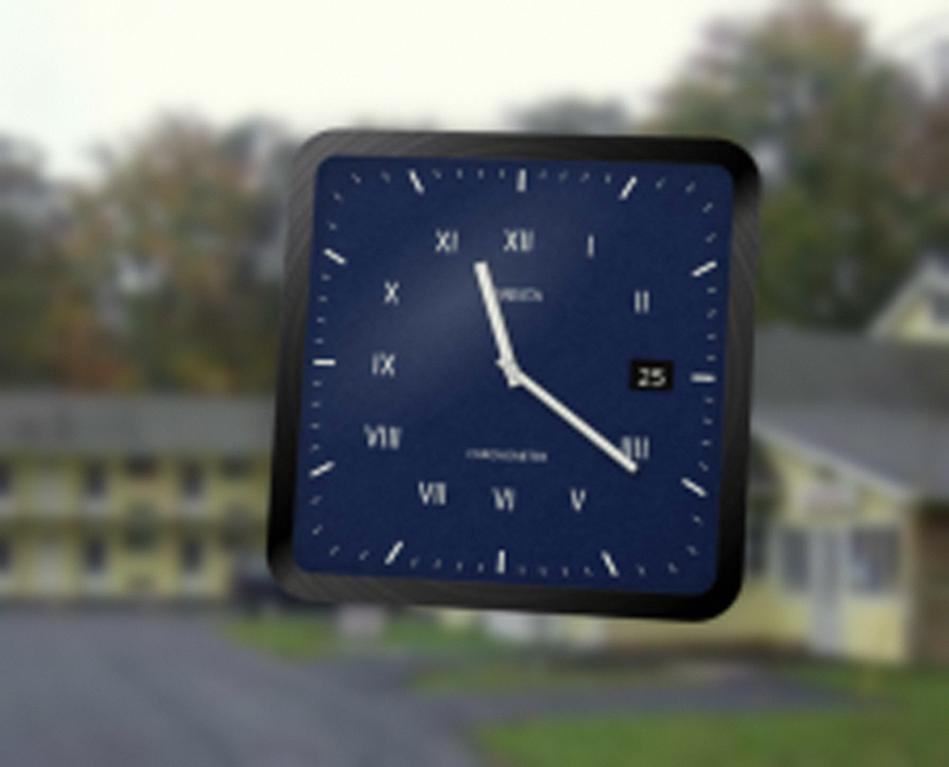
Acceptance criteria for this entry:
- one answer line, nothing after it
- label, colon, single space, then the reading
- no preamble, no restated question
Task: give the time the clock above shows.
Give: 11:21
